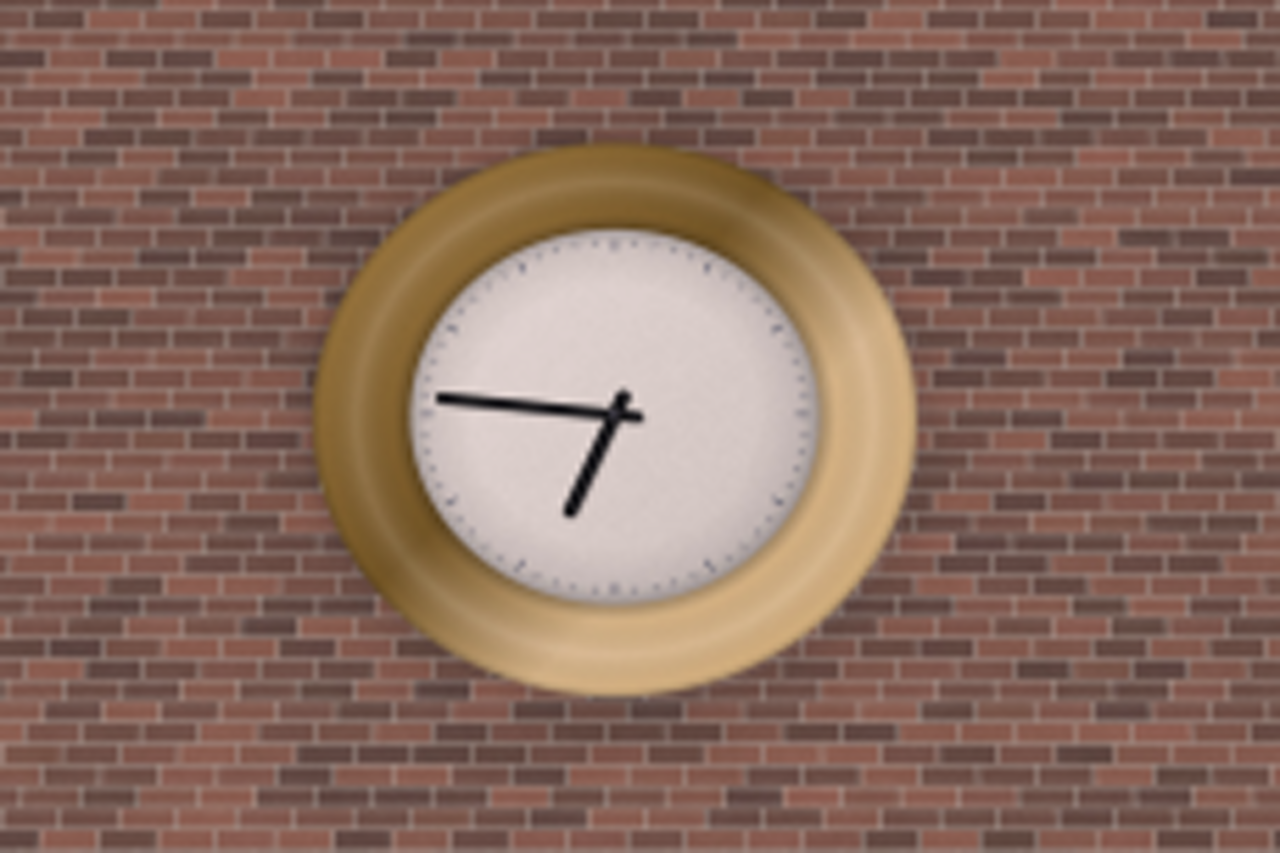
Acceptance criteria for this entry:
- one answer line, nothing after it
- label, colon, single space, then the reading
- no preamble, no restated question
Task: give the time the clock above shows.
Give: 6:46
